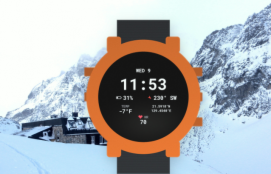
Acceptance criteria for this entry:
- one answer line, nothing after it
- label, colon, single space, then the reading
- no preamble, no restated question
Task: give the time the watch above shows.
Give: 11:53
